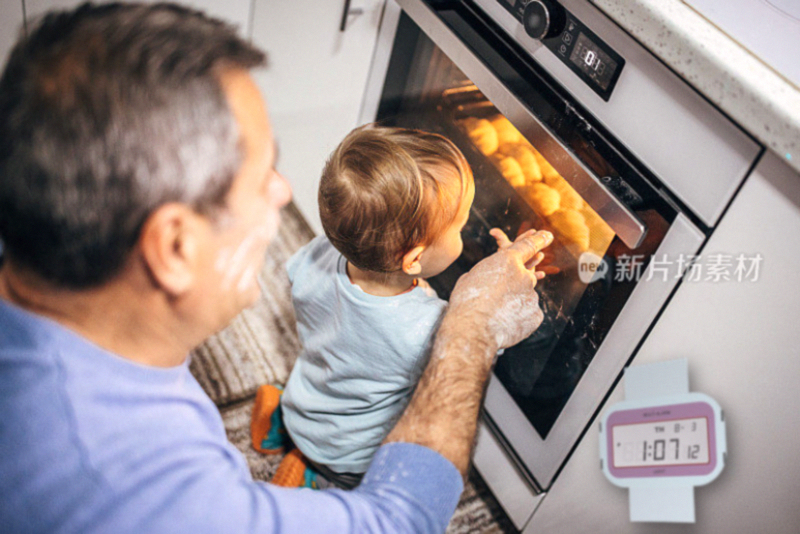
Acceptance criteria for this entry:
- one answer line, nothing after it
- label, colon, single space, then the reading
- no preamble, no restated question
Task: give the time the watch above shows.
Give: 1:07:12
